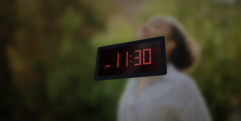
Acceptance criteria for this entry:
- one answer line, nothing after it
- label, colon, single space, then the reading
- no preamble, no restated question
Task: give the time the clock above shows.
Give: 11:30
